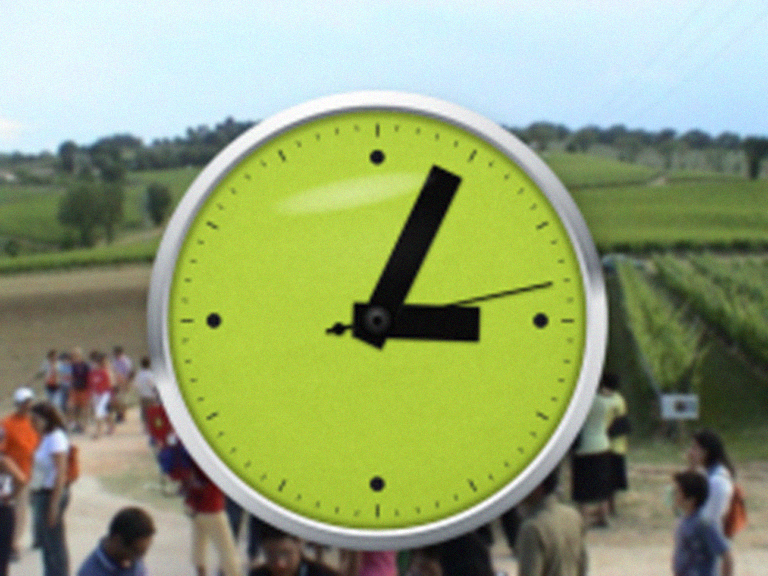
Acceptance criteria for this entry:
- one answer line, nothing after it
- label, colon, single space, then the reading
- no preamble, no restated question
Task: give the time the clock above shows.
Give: 3:04:13
